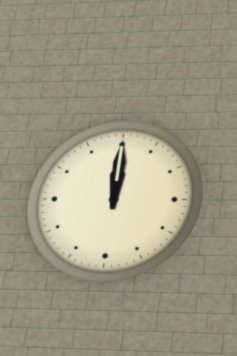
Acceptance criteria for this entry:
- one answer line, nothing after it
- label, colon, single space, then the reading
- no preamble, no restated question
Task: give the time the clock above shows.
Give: 12:00
